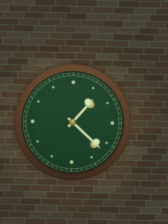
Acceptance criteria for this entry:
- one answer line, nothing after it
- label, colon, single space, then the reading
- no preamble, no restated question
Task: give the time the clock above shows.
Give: 1:22
